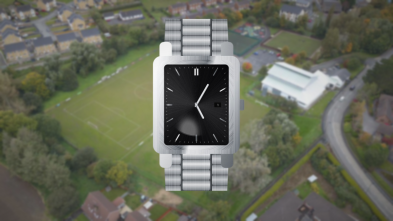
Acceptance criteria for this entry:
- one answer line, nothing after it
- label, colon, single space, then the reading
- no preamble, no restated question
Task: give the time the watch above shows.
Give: 5:05
